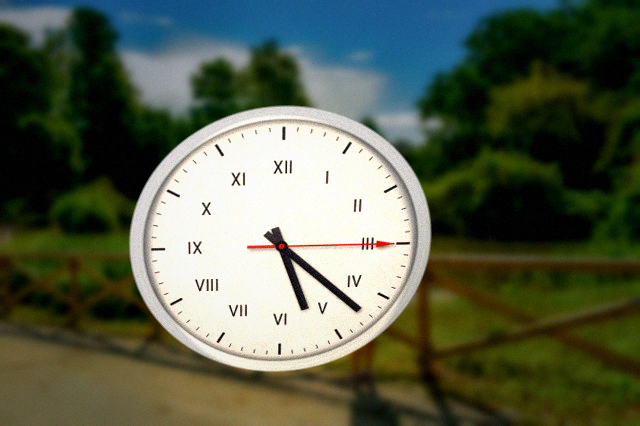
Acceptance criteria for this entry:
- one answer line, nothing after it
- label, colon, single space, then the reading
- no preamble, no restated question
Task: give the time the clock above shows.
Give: 5:22:15
